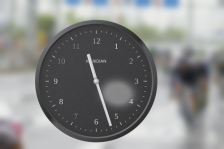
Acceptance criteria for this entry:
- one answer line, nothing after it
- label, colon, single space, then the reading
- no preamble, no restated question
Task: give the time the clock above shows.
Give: 11:27
